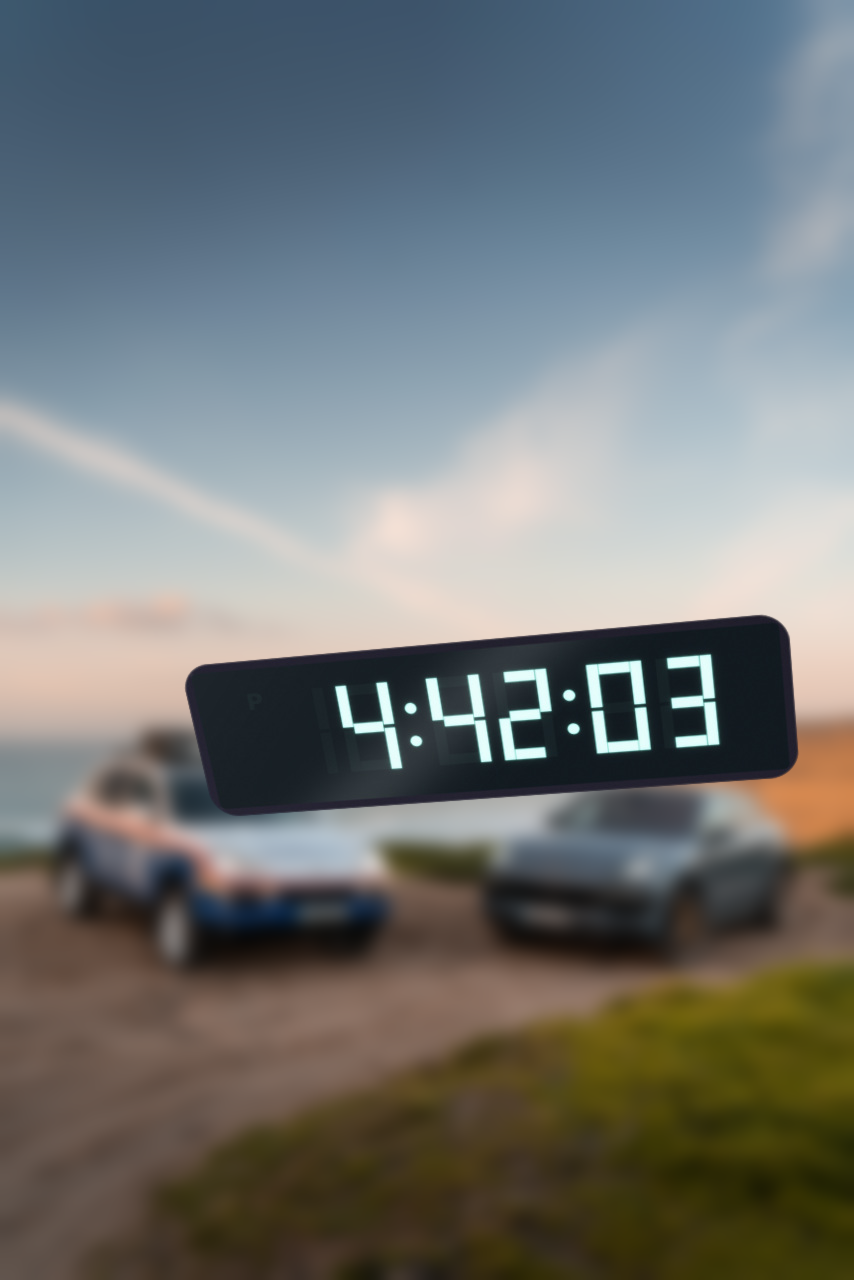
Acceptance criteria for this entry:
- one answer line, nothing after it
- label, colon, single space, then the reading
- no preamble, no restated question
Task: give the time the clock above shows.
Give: 4:42:03
